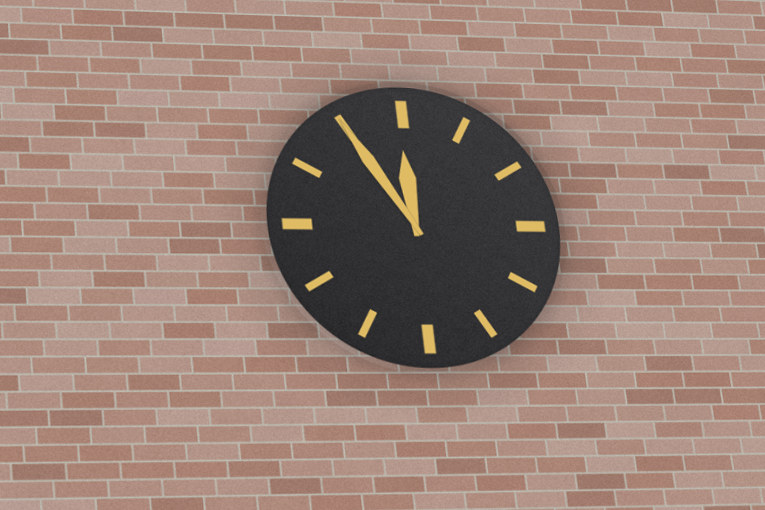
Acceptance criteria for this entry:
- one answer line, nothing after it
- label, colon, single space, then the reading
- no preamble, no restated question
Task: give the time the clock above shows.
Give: 11:55
